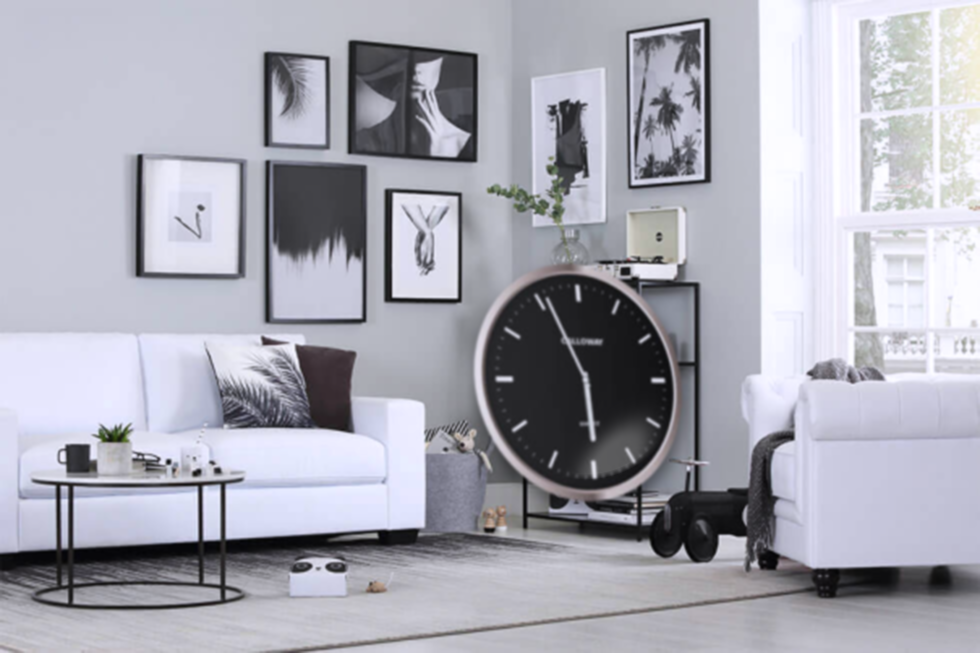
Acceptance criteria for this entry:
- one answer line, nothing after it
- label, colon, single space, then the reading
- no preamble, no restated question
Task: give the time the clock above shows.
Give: 5:56
